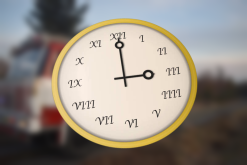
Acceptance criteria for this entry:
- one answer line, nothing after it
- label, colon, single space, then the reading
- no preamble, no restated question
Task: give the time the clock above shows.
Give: 3:00
